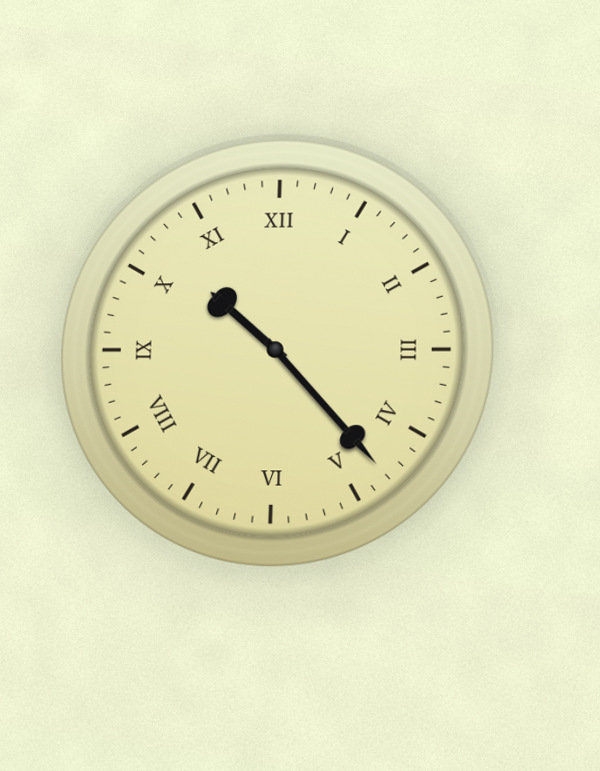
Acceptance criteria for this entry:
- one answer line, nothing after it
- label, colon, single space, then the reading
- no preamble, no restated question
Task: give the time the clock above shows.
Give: 10:23
